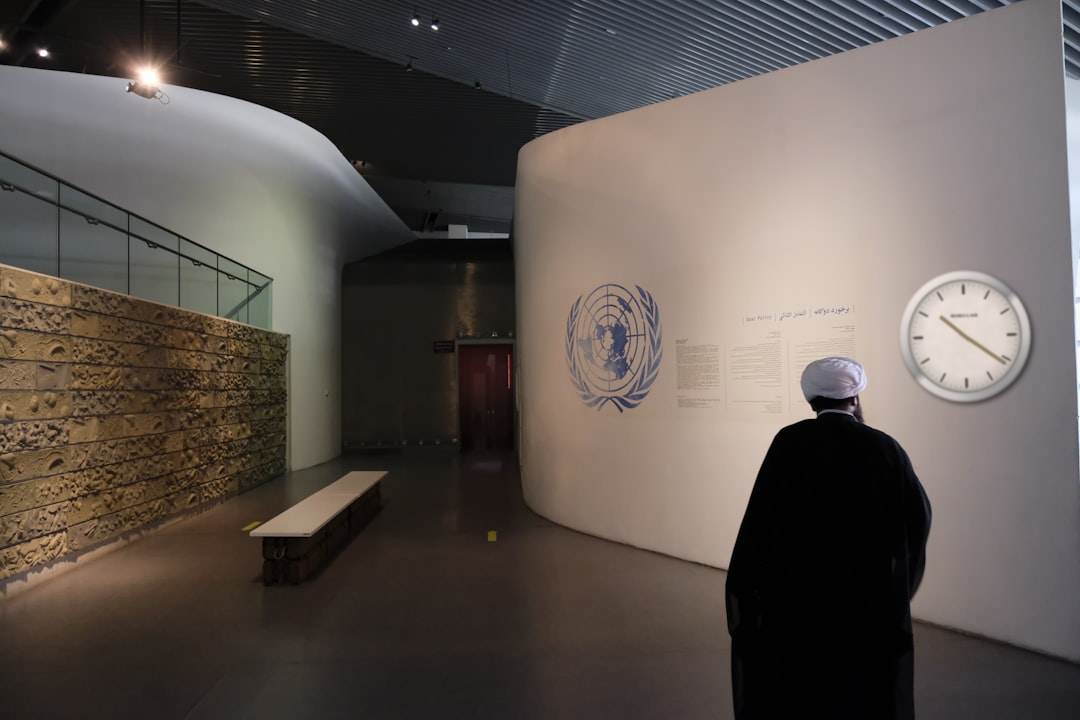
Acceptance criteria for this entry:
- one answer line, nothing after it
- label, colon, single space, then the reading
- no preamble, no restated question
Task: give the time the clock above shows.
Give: 10:21
